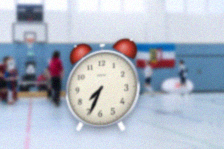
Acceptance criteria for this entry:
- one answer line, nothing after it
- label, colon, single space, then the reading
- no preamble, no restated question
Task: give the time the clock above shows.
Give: 7:34
